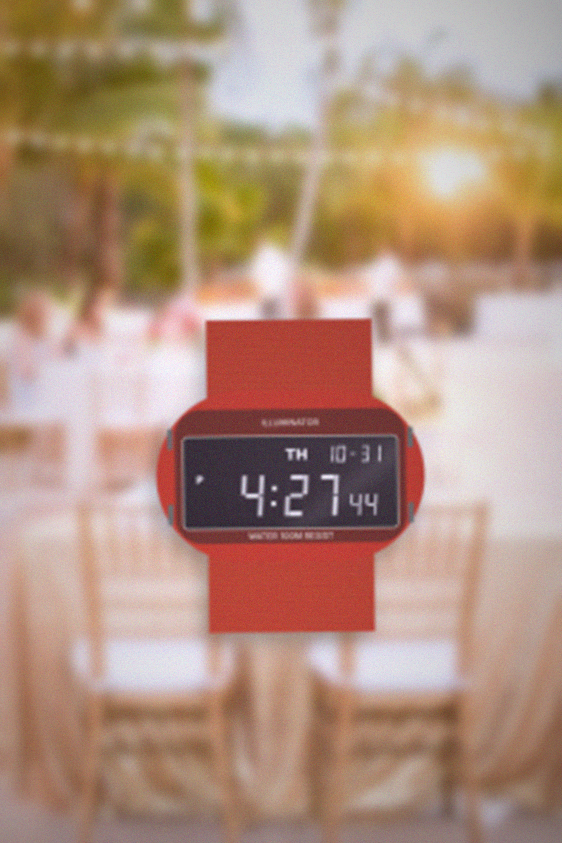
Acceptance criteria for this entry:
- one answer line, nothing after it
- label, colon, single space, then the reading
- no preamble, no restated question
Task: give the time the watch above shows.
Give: 4:27:44
